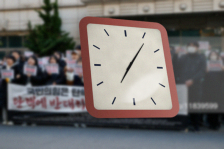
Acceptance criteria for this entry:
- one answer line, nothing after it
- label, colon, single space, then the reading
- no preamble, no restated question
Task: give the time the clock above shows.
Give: 7:06
